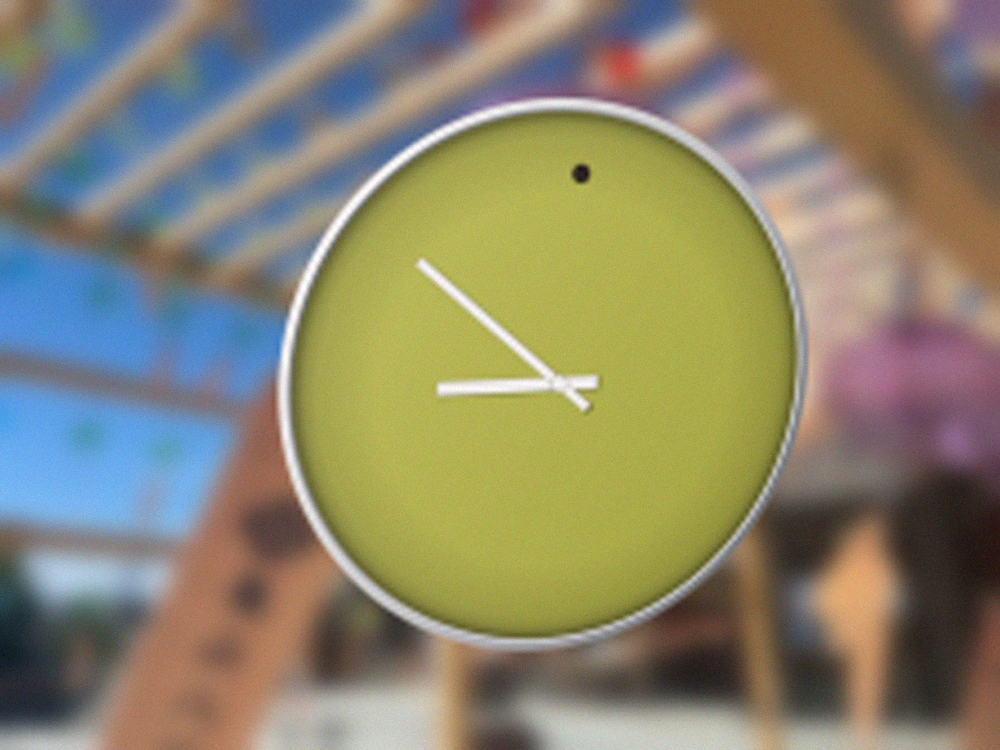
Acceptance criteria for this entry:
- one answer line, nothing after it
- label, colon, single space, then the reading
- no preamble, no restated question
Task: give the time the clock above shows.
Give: 8:51
